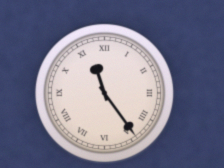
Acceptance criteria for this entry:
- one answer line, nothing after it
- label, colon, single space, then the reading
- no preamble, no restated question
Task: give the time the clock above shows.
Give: 11:24
